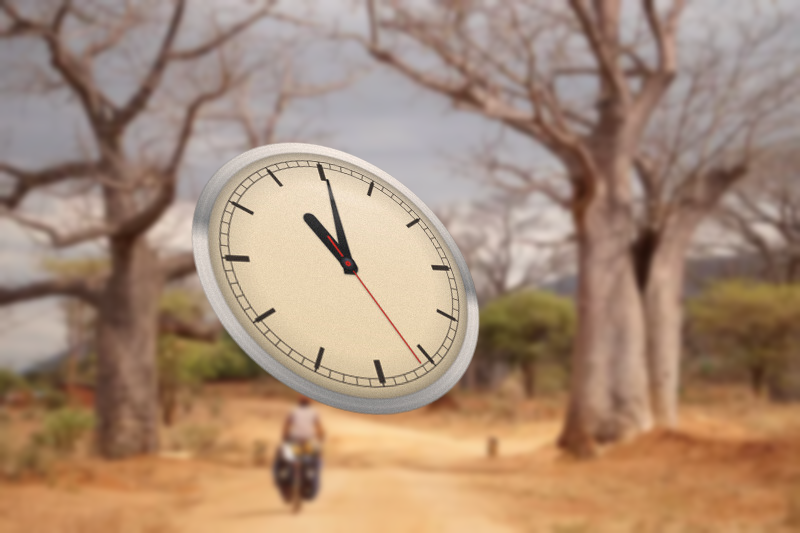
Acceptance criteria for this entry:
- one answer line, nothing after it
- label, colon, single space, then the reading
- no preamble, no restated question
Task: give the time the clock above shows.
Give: 11:00:26
